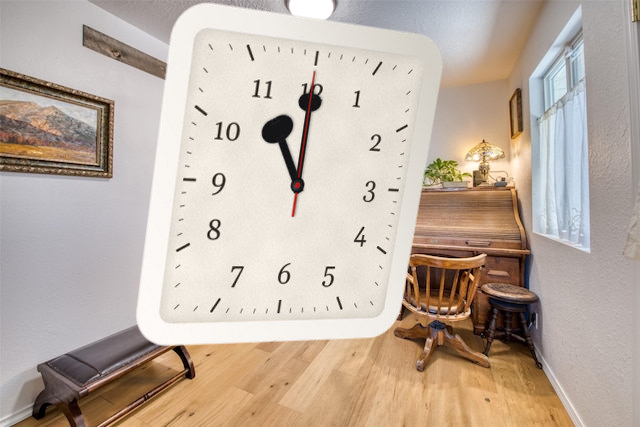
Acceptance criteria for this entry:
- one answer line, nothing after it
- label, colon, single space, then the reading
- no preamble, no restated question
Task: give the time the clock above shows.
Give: 11:00:00
